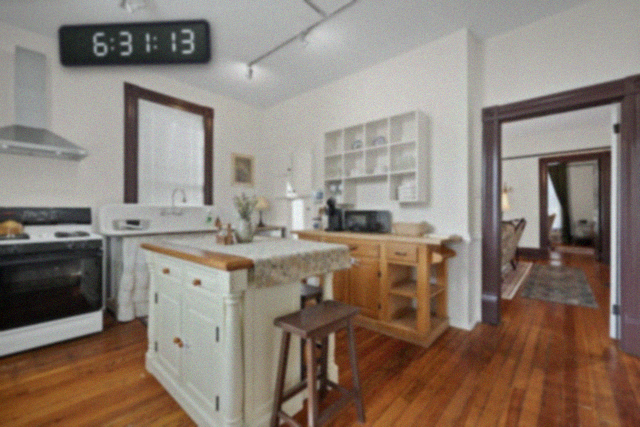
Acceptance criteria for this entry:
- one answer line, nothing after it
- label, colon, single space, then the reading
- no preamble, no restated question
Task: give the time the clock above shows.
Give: 6:31:13
